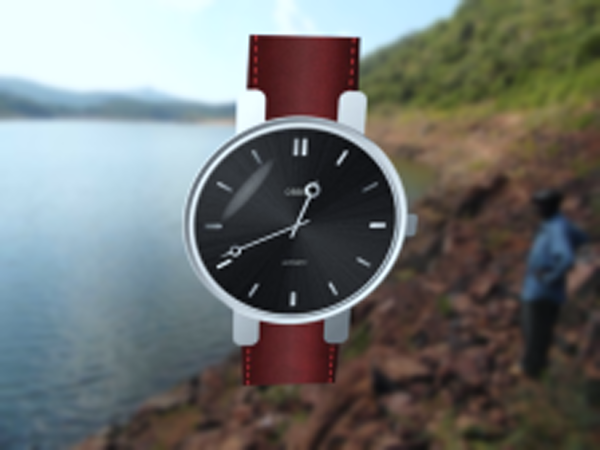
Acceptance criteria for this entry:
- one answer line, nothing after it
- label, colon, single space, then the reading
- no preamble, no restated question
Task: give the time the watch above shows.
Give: 12:41
